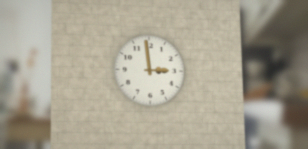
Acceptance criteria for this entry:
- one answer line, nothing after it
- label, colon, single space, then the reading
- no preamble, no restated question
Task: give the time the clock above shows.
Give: 2:59
